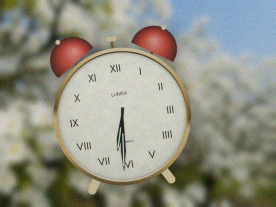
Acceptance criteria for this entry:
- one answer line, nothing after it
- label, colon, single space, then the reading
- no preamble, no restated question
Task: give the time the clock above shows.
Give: 6:31
